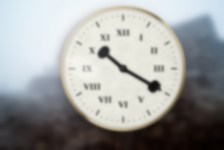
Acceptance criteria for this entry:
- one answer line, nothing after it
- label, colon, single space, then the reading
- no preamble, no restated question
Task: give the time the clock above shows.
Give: 10:20
